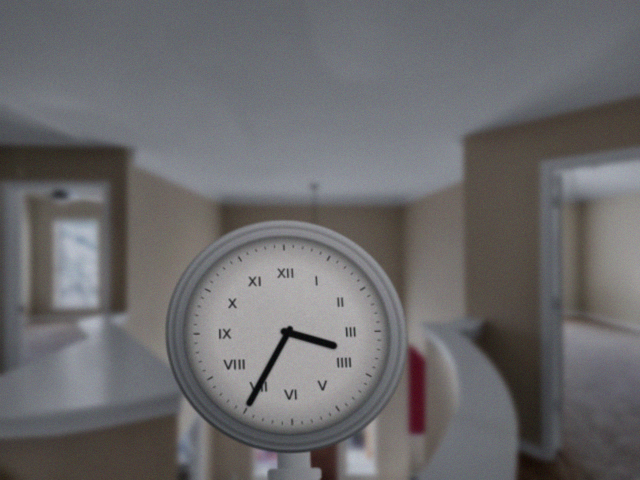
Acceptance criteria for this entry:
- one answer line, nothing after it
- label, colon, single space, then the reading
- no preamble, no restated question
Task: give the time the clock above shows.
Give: 3:35
